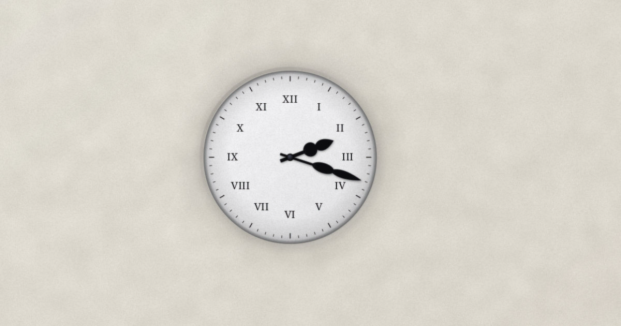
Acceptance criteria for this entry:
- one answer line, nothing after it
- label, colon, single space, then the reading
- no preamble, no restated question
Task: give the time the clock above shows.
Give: 2:18
